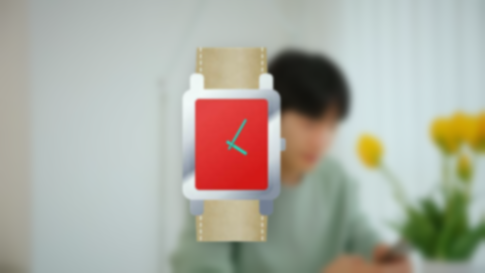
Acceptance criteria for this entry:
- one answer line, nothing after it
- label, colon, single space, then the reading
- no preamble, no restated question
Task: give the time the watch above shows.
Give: 4:05
